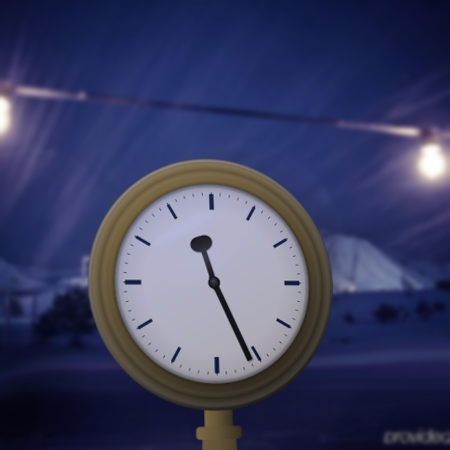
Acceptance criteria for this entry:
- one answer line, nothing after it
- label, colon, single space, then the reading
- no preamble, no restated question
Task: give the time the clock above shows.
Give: 11:26
